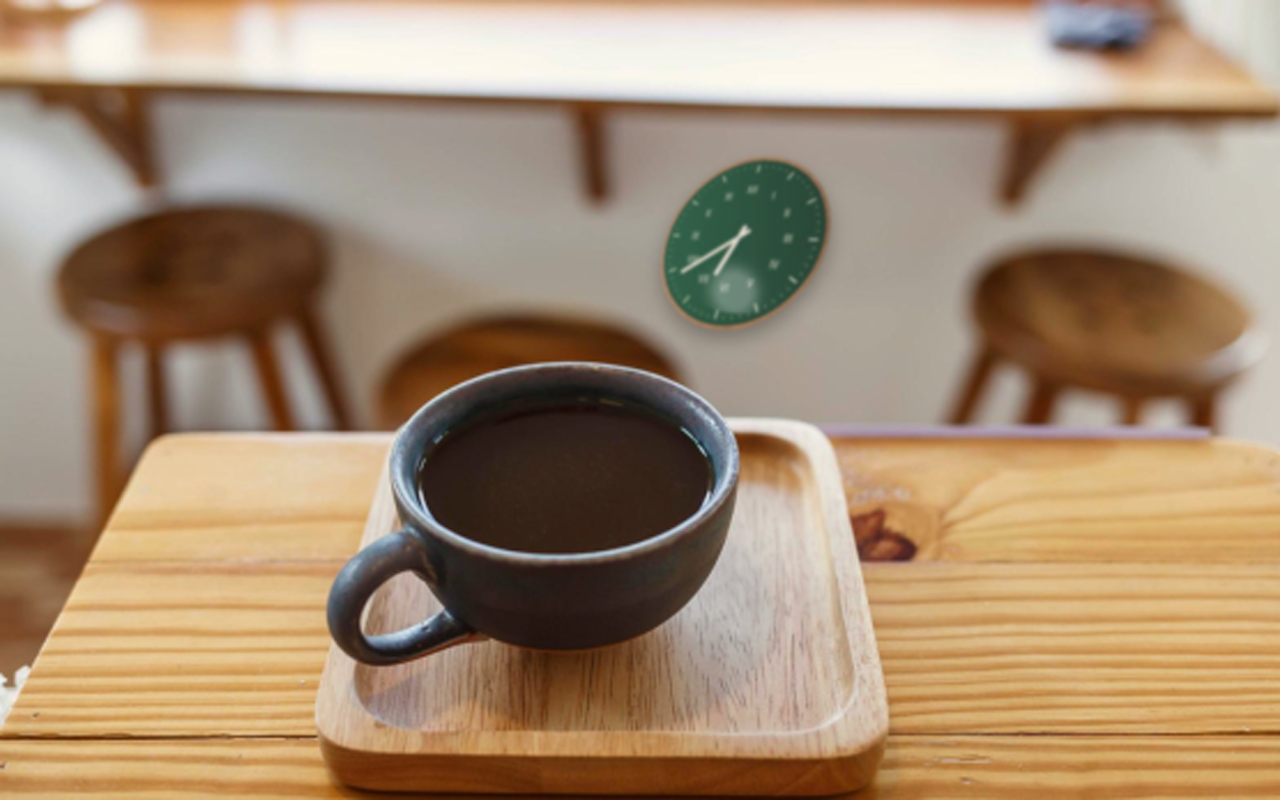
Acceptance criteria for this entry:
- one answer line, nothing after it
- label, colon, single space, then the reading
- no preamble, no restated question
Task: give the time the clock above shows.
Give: 6:39
